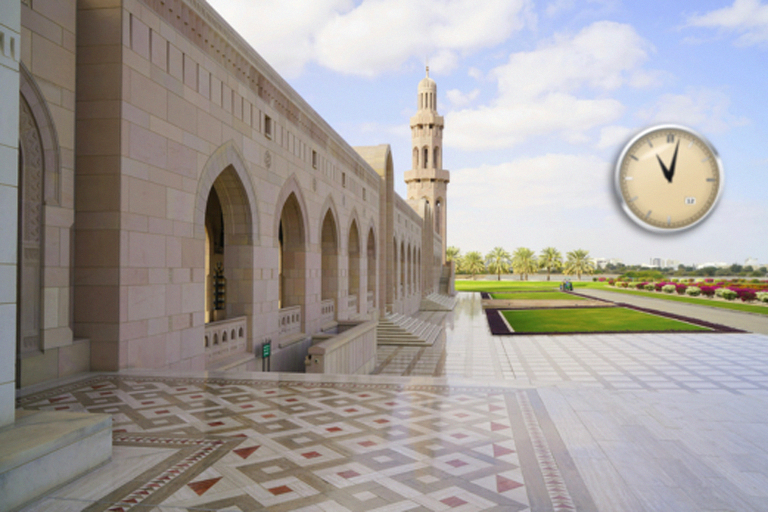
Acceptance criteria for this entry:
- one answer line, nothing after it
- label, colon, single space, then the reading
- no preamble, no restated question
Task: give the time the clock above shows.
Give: 11:02
